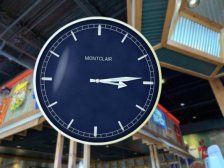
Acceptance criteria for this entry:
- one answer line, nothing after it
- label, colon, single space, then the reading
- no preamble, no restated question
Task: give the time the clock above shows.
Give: 3:14
